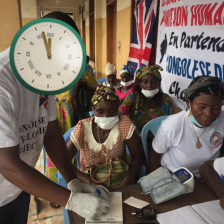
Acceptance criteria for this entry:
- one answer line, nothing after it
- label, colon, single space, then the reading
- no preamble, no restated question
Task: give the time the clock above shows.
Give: 11:57
